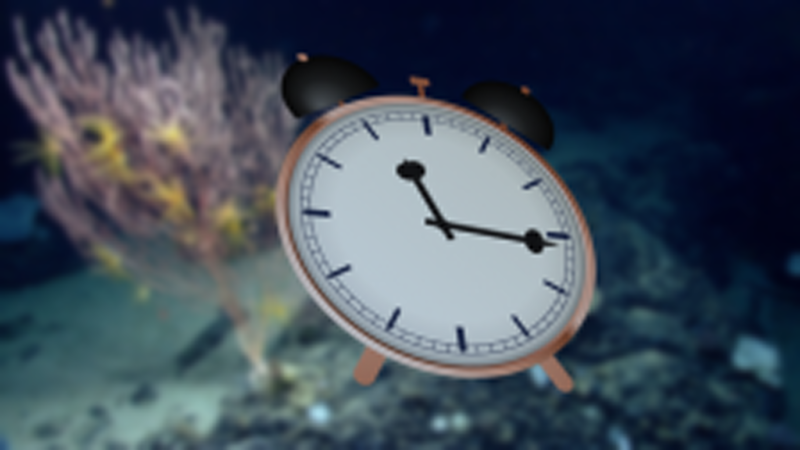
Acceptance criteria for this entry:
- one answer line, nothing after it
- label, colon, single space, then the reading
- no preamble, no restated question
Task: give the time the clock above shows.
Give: 11:16
